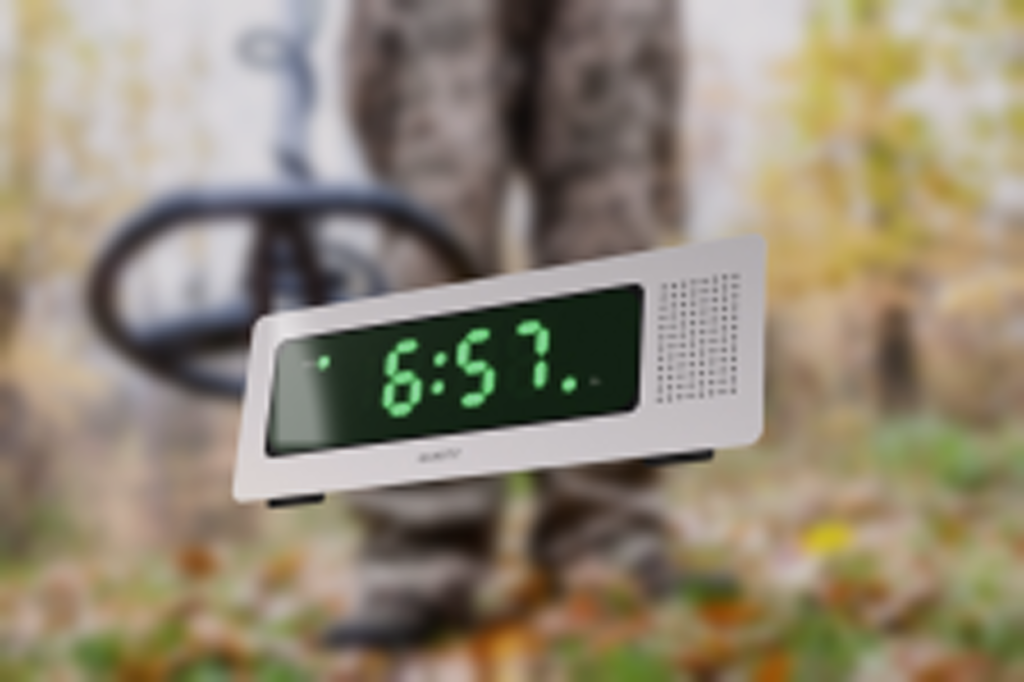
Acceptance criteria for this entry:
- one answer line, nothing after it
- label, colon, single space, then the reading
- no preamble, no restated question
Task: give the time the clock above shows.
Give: 6:57
